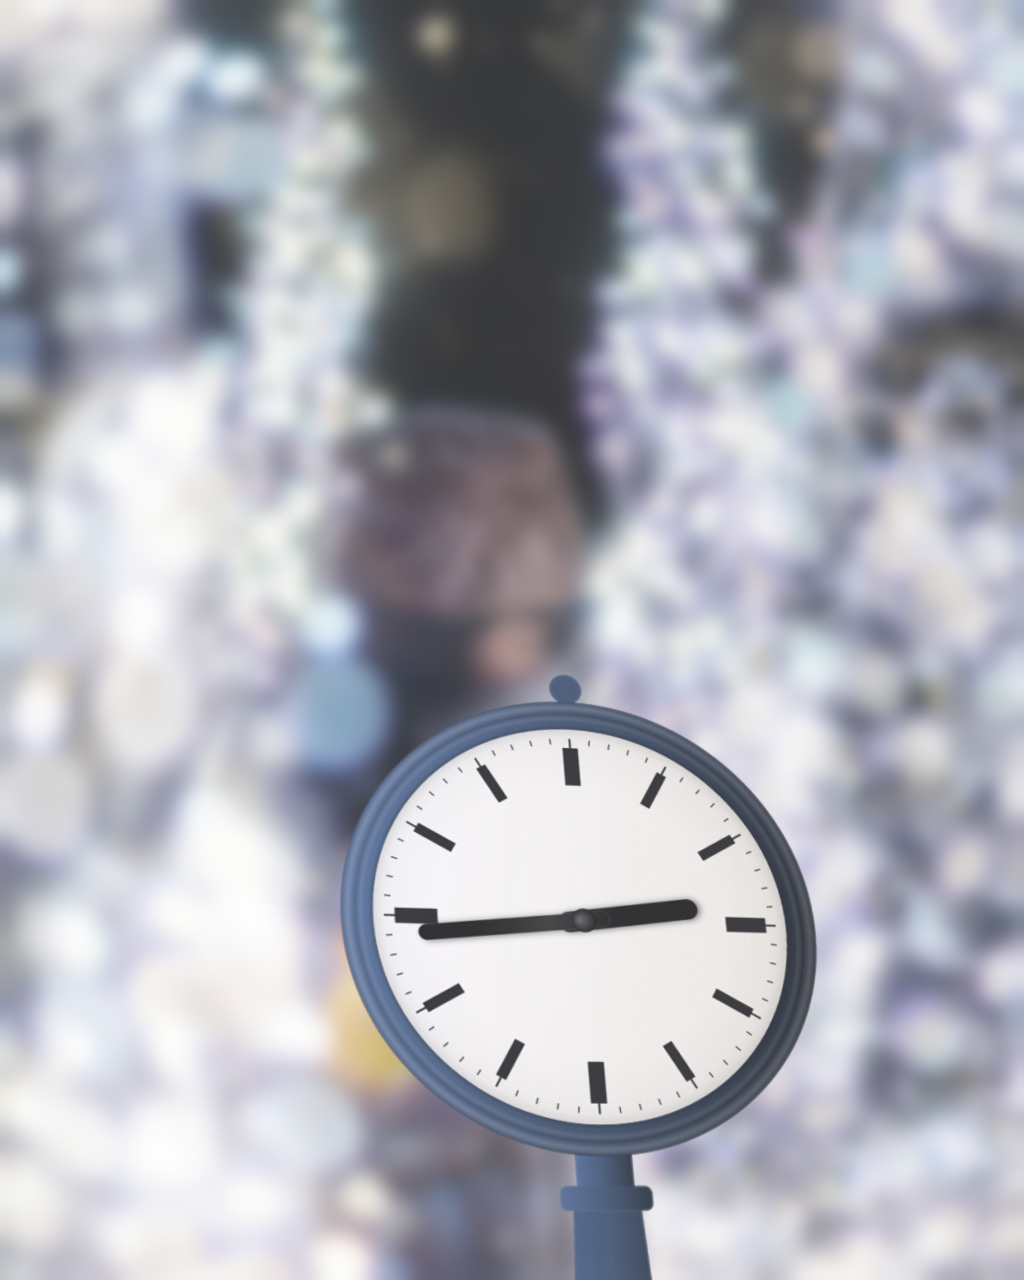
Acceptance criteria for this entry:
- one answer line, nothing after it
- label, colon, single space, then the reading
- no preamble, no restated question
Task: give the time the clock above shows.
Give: 2:44
